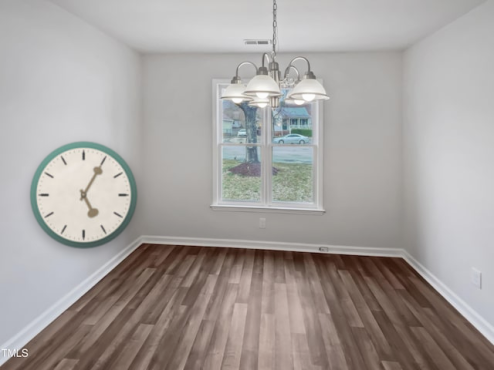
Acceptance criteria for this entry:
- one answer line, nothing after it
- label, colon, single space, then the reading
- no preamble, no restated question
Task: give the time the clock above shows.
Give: 5:05
